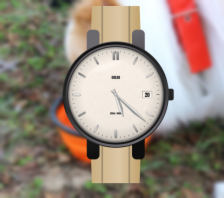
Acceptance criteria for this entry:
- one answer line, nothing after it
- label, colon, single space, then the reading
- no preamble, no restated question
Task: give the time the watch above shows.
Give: 5:22
